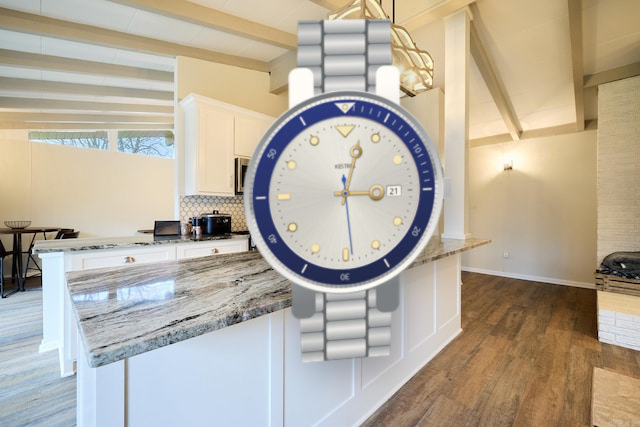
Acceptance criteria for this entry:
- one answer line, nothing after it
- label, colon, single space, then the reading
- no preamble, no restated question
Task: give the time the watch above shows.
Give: 3:02:29
